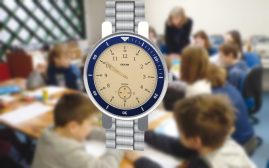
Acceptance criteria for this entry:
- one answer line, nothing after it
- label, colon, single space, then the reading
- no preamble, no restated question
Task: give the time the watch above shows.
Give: 9:51
